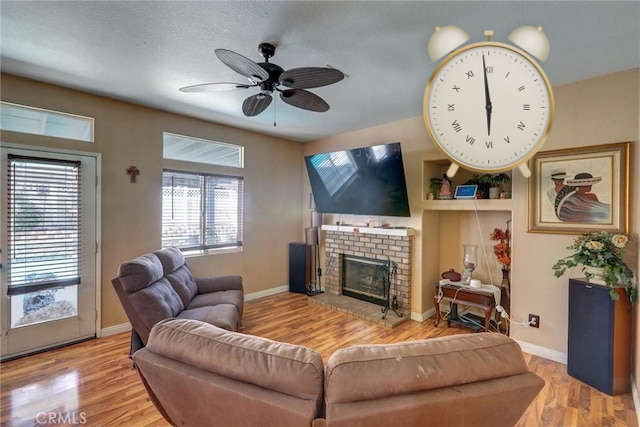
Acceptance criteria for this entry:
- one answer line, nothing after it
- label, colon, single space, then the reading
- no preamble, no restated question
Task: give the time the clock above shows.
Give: 5:59
